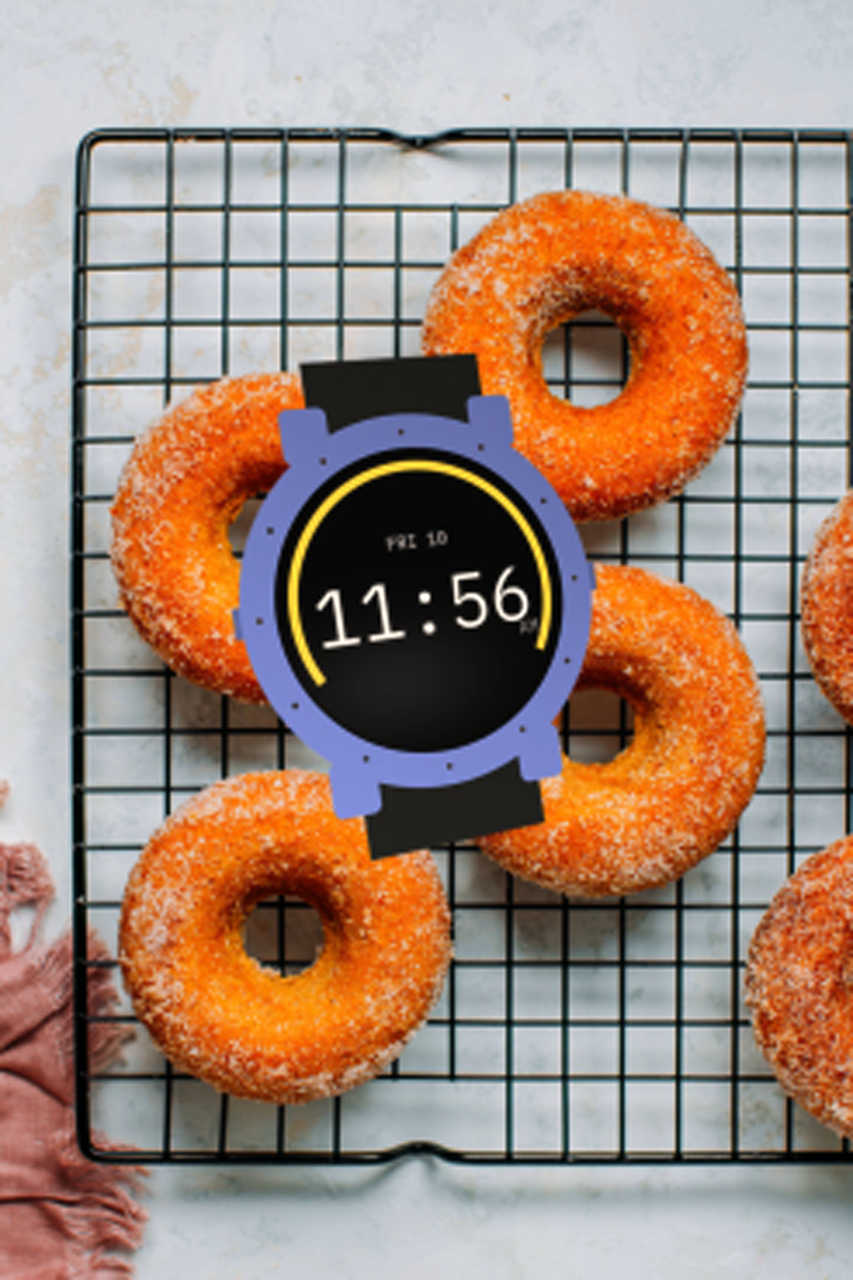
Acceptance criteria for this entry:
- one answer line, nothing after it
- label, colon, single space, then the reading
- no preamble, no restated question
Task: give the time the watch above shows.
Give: 11:56
